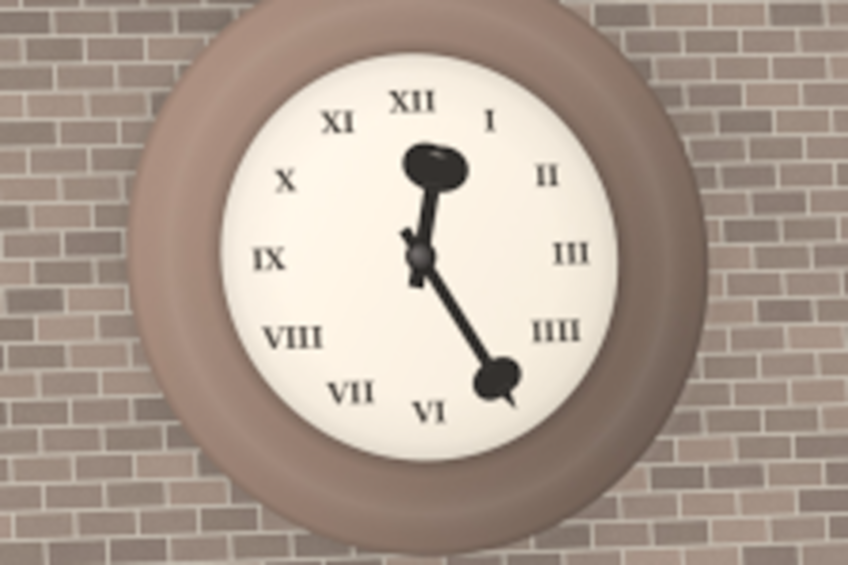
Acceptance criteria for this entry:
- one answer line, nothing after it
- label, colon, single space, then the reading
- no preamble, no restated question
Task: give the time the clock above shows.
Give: 12:25
